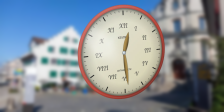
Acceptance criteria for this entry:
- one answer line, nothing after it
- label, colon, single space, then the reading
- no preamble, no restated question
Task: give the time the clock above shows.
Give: 12:29
